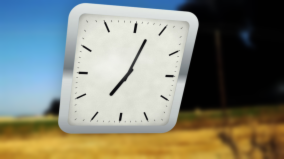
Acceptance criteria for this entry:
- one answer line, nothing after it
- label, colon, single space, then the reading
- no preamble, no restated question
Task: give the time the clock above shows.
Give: 7:03
